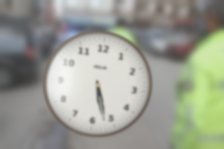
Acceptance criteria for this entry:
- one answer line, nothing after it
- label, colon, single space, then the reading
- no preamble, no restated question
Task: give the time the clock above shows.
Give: 5:27
